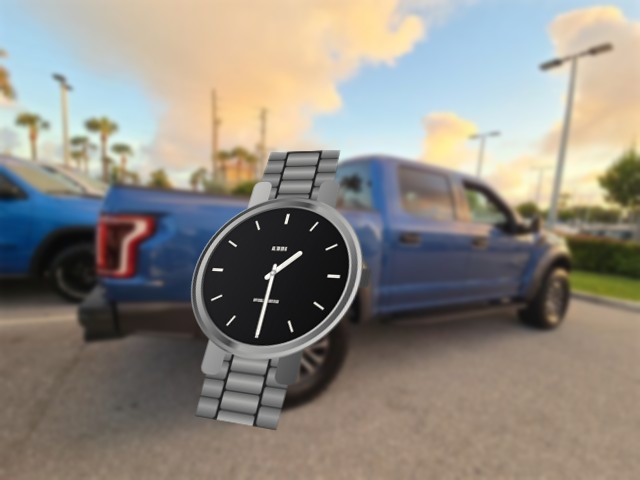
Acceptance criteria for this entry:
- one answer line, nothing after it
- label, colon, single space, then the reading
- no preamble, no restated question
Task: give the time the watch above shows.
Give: 1:30
